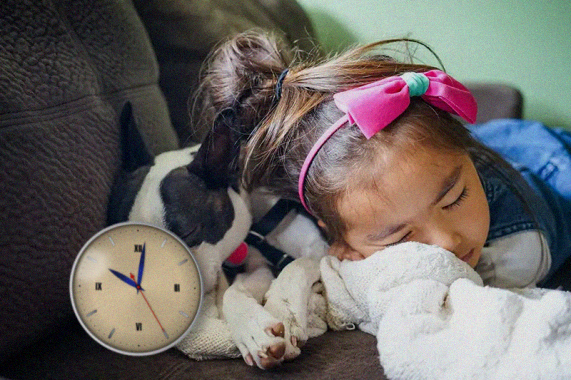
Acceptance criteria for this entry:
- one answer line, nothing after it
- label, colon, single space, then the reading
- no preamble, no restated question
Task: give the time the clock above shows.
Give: 10:01:25
